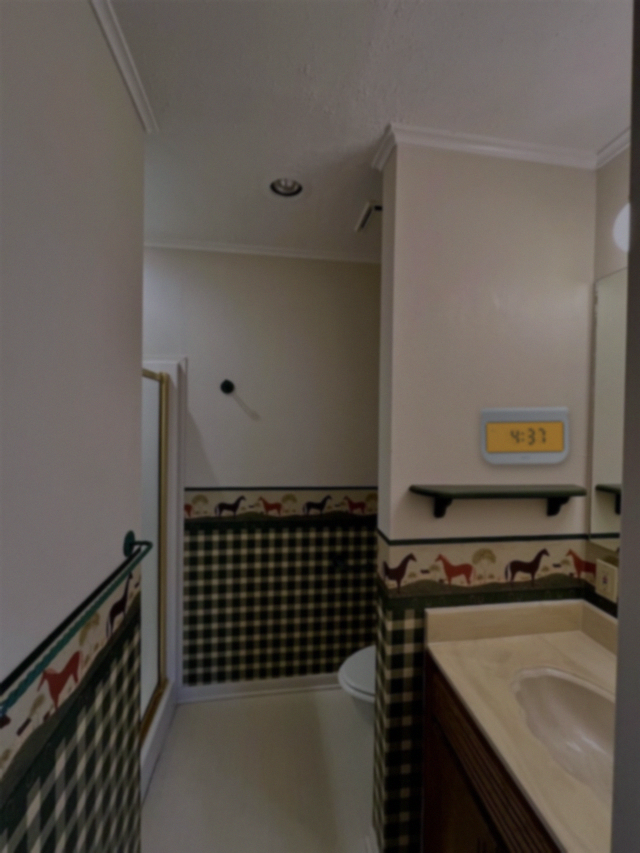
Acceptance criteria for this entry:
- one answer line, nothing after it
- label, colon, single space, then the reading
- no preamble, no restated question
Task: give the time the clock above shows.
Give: 4:37
